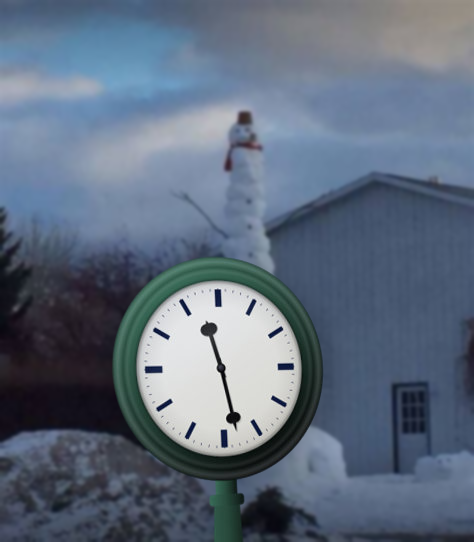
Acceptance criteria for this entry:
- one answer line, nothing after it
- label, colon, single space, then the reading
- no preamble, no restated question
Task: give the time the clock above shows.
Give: 11:28
